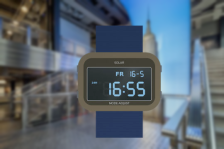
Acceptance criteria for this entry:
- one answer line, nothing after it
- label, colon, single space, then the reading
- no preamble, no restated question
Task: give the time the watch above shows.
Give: 16:55
